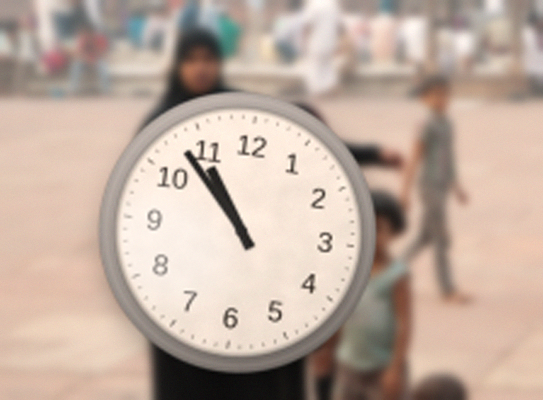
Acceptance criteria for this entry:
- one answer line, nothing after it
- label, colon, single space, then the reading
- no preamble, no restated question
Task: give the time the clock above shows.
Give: 10:53
